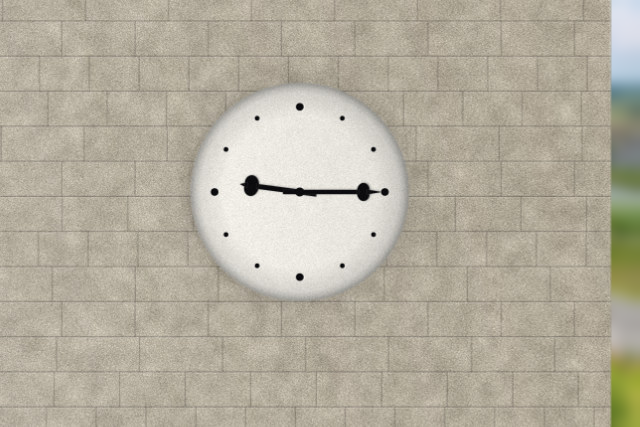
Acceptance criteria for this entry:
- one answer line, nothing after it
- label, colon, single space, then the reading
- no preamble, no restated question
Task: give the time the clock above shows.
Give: 9:15
